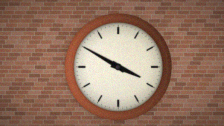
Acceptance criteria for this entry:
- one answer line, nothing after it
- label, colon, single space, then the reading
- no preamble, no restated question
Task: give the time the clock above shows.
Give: 3:50
